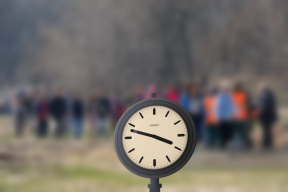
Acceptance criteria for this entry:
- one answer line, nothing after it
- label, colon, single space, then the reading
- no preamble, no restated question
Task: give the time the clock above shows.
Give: 3:48
